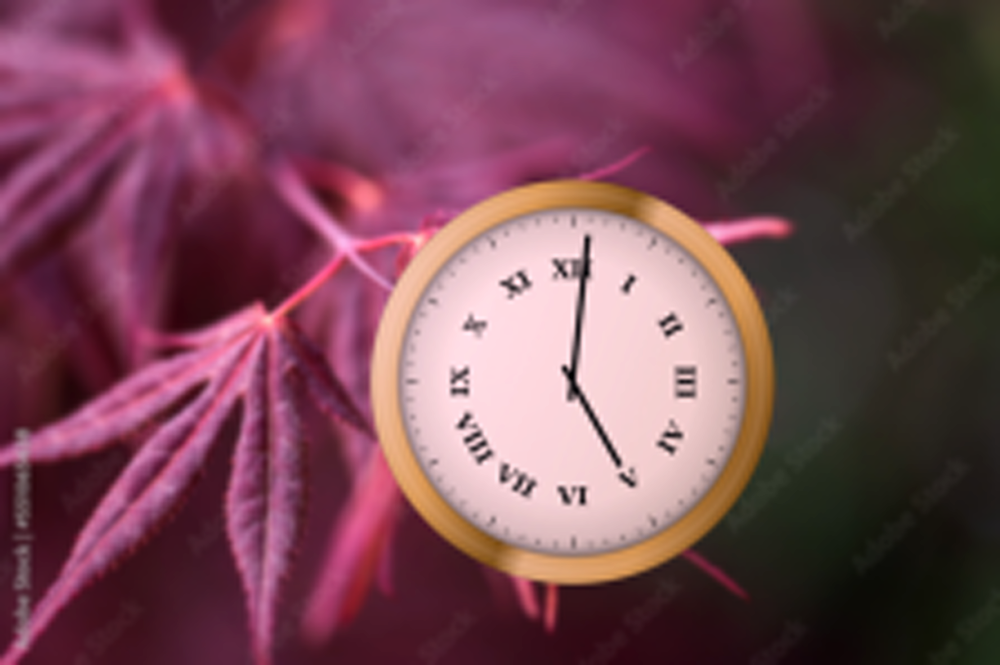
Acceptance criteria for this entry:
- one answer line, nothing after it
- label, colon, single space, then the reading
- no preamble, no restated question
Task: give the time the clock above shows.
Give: 5:01
